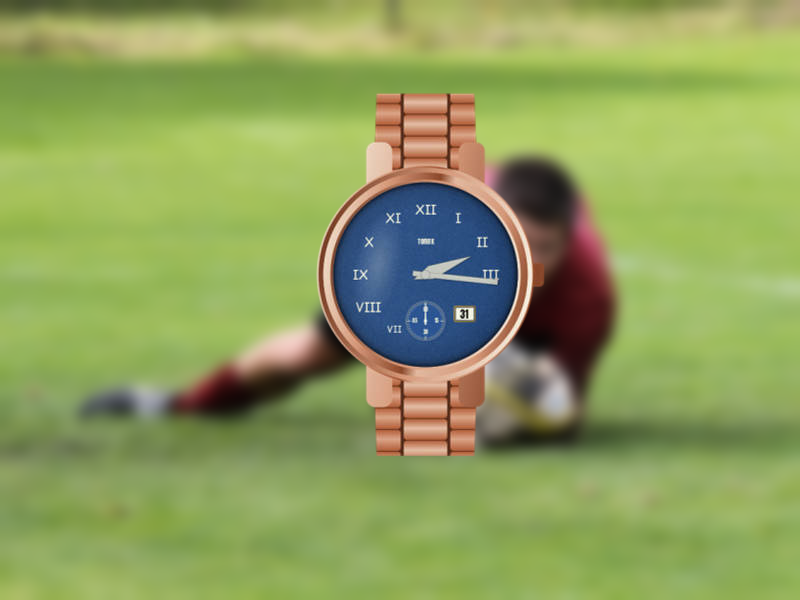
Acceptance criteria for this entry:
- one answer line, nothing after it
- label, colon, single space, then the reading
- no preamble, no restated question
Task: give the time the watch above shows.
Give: 2:16
